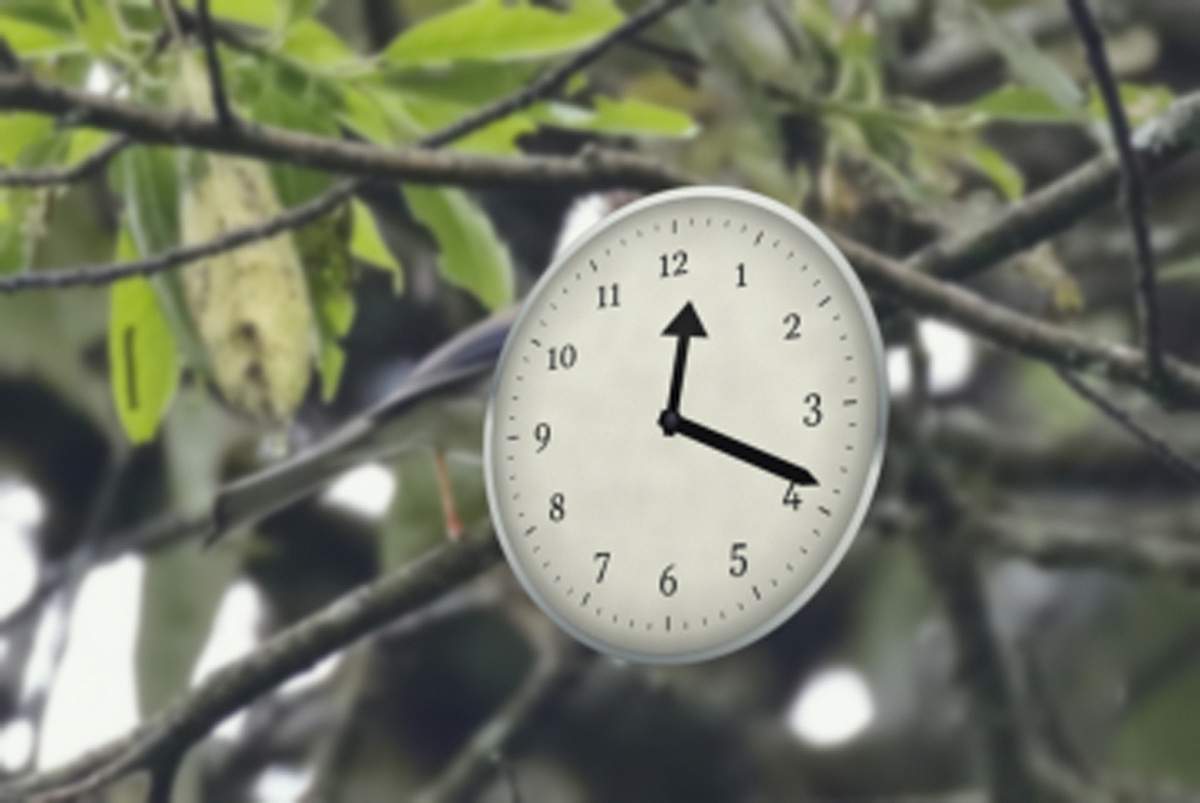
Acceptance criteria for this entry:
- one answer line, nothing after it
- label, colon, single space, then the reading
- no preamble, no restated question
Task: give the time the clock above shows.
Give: 12:19
